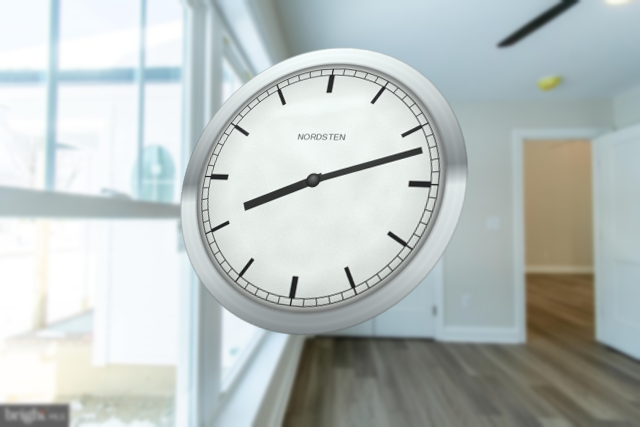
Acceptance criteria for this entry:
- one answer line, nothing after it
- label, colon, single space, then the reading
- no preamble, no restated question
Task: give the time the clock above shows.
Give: 8:12
